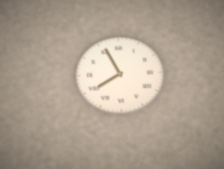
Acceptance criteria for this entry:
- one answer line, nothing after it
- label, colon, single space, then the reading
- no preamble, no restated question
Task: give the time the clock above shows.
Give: 7:56
